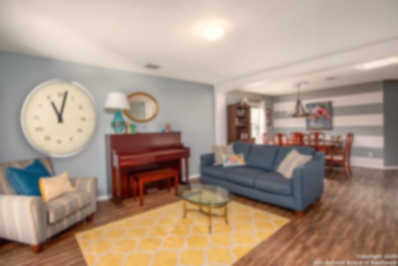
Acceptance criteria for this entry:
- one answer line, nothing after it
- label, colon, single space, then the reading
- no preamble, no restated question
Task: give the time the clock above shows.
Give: 11:02
